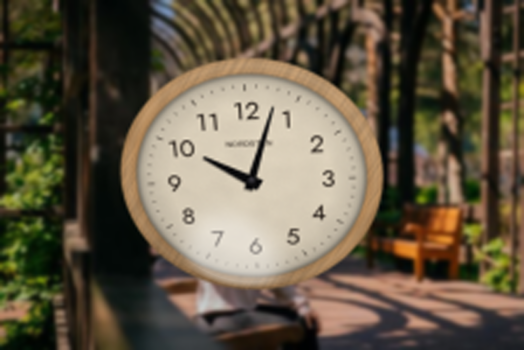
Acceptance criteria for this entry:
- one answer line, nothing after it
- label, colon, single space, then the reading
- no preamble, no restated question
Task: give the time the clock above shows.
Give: 10:03
